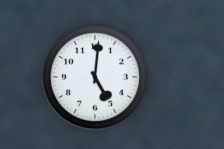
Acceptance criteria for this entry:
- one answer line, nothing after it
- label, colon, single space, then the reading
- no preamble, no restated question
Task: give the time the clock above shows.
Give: 5:01
